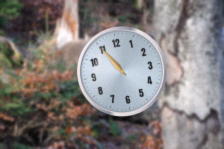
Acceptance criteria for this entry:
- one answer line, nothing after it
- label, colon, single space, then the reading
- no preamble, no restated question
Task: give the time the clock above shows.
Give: 10:55
